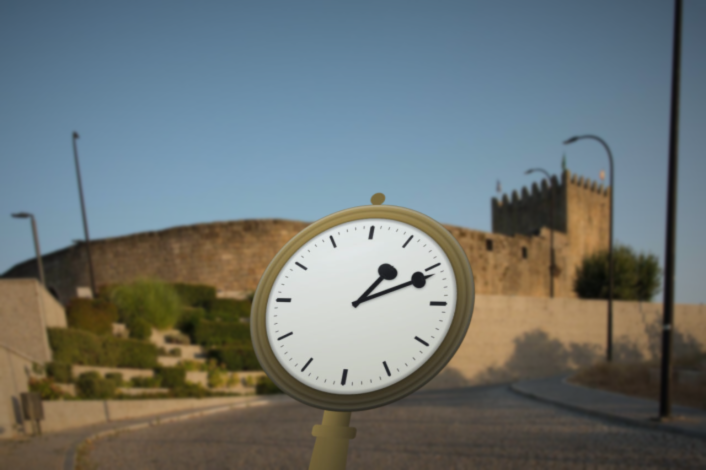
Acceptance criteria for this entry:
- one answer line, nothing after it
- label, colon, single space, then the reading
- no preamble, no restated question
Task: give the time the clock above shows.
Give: 1:11
